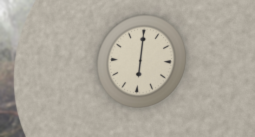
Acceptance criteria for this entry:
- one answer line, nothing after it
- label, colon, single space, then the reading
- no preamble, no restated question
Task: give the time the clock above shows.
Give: 6:00
